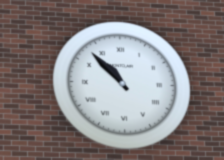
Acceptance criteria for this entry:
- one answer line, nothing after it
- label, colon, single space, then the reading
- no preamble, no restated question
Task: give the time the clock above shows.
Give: 10:53
